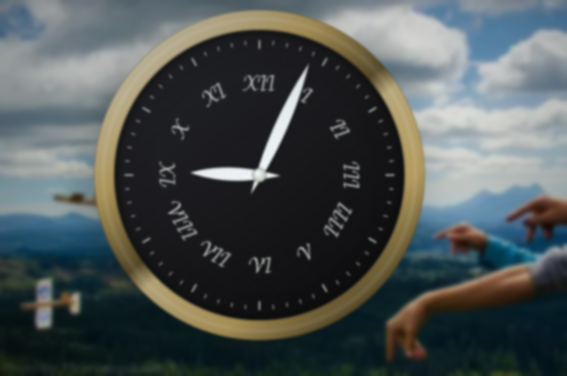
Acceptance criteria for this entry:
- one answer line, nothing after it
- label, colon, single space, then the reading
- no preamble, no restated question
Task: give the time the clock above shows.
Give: 9:04
